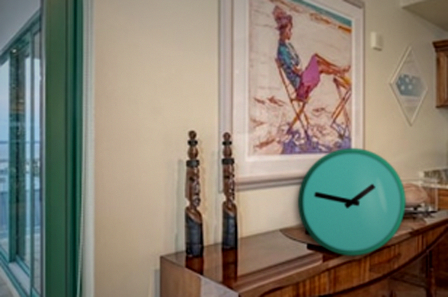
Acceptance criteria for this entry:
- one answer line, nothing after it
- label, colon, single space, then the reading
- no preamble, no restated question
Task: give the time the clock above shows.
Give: 1:47
